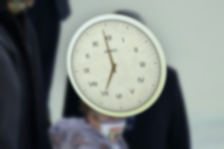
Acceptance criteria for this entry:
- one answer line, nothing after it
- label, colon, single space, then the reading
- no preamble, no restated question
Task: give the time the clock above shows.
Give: 6:59
